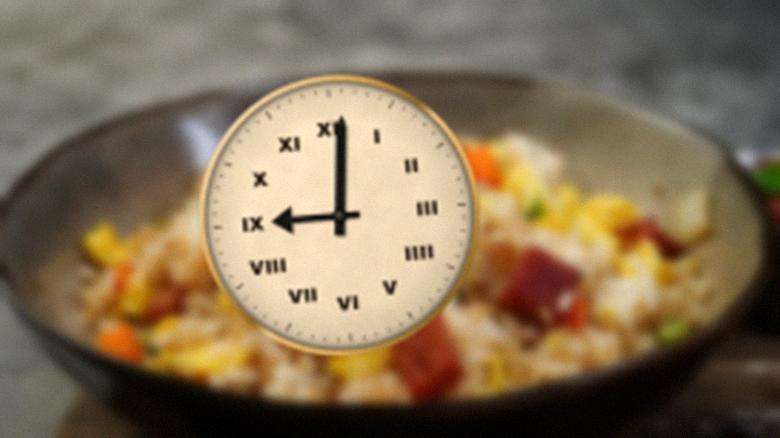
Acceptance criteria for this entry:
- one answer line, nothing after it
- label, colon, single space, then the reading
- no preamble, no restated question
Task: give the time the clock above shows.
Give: 9:01
